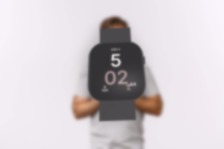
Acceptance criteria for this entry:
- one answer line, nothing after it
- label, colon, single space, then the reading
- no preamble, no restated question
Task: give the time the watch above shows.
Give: 5:02
